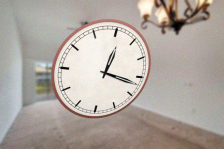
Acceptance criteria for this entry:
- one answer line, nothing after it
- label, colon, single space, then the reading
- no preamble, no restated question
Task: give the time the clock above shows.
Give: 12:17
